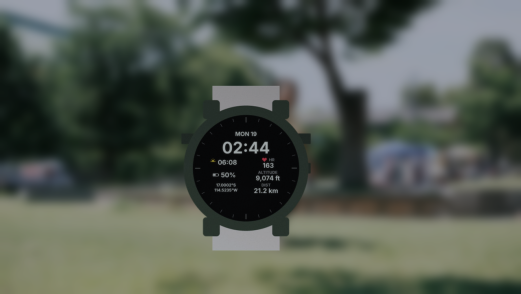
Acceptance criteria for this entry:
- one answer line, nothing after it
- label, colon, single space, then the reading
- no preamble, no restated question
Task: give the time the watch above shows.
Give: 2:44
